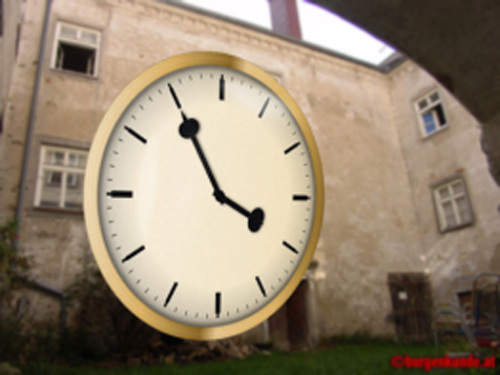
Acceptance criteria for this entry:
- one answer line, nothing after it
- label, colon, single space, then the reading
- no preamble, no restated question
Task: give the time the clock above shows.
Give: 3:55
